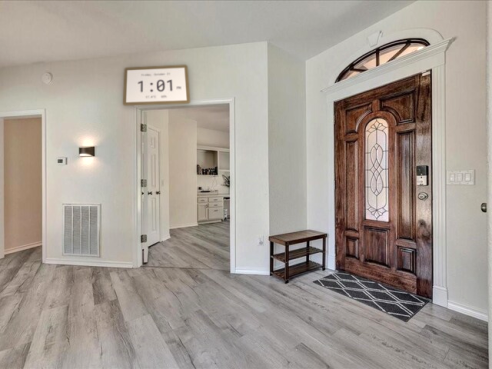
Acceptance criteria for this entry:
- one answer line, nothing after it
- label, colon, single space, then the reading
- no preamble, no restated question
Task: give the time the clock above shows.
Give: 1:01
